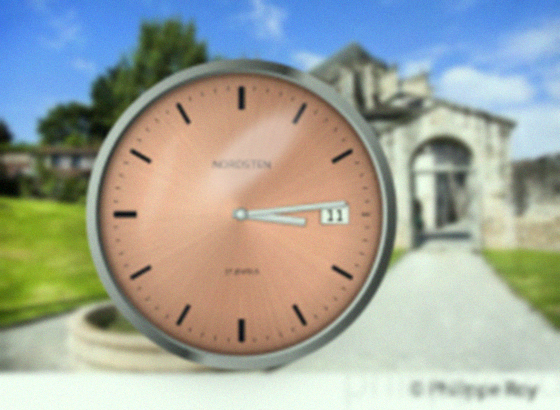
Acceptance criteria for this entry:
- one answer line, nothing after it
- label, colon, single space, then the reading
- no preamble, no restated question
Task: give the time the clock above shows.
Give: 3:14
